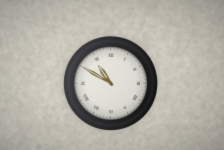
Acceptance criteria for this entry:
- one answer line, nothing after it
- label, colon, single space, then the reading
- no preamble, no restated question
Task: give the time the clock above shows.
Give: 10:50
